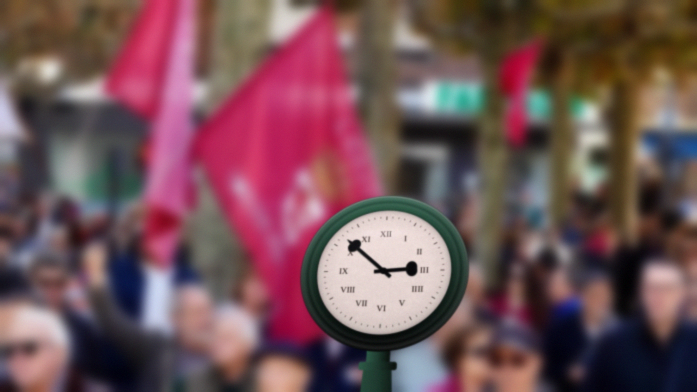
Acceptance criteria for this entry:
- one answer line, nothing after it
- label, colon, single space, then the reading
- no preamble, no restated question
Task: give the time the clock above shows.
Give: 2:52
